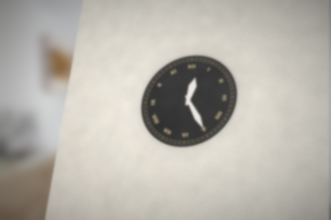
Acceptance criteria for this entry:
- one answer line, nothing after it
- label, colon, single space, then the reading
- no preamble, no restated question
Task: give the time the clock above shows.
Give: 12:25
